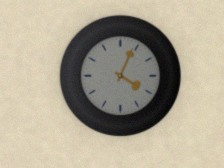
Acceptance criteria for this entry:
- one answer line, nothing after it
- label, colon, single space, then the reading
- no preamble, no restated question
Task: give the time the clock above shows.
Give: 4:04
